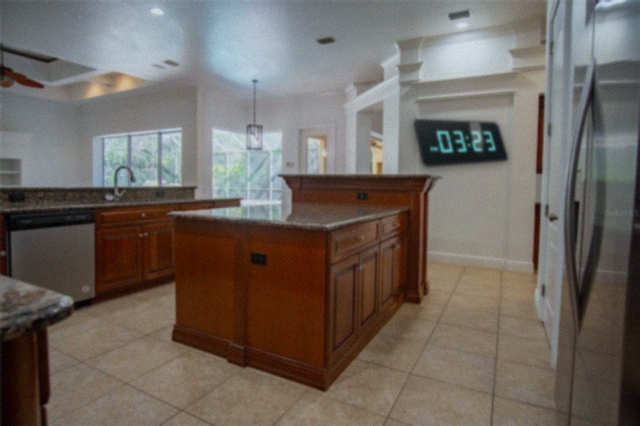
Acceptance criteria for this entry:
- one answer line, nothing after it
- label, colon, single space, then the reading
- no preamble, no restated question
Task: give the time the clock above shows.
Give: 3:23
